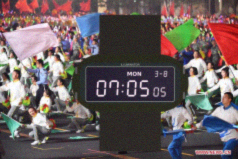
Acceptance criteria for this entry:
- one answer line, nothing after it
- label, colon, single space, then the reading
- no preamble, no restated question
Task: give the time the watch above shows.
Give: 7:05:05
